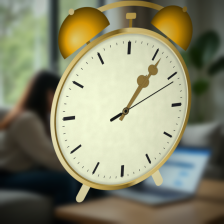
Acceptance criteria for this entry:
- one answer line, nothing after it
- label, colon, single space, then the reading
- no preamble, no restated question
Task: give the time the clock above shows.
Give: 1:06:11
